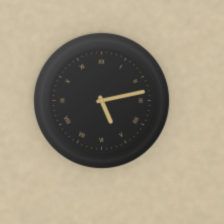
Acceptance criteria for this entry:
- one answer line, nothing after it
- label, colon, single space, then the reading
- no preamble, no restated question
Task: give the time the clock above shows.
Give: 5:13
